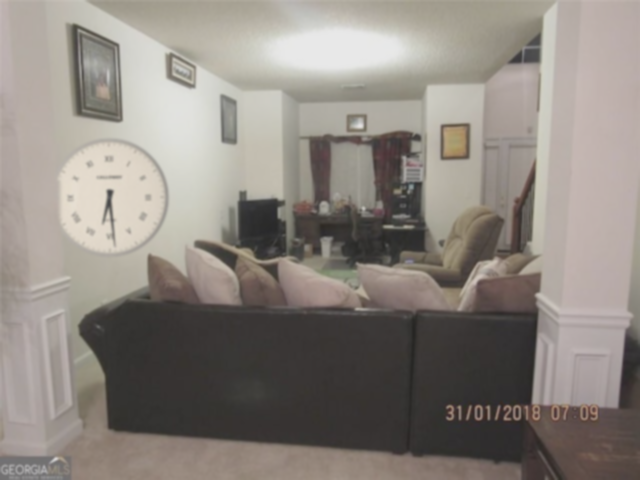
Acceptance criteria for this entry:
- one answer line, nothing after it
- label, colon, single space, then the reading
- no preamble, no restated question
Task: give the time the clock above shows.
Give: 6:29
